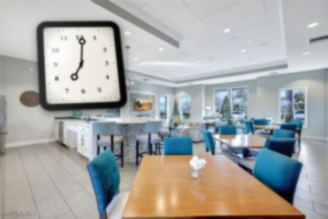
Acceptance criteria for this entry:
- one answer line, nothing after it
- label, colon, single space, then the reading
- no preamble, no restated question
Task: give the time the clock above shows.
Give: 7:01
